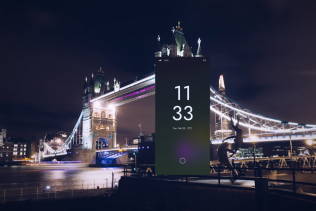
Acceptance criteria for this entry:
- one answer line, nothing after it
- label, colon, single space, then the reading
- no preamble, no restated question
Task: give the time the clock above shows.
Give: 11:33
